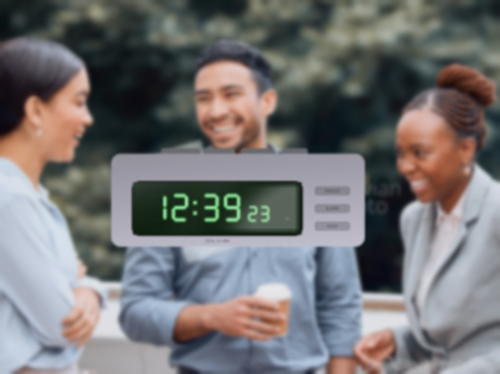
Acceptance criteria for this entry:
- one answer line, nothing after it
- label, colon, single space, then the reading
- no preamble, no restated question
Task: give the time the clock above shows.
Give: 12:39:23
